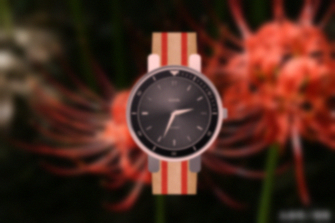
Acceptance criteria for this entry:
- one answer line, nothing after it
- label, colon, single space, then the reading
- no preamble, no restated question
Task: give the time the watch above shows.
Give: 2:34
